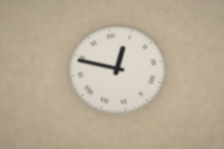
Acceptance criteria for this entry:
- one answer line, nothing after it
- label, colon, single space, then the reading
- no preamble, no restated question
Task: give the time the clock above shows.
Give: 12:49
